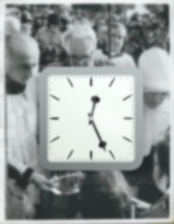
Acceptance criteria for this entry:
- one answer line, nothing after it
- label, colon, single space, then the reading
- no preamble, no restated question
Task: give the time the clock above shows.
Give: 12:26
